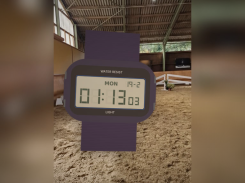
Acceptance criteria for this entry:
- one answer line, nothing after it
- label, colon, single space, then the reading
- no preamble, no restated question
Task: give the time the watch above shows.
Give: 1:13:03
